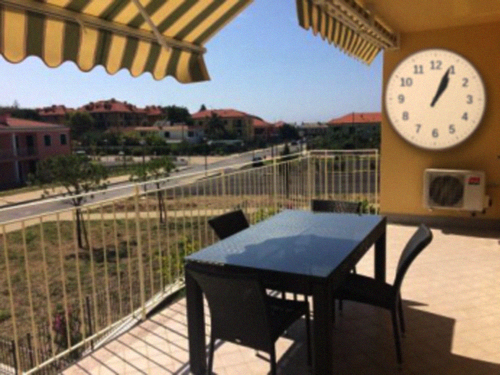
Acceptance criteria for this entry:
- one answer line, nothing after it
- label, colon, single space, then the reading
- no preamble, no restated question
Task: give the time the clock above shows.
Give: 1:04
